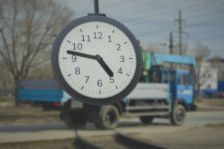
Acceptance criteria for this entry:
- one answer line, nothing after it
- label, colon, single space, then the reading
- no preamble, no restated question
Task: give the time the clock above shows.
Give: 4:47
